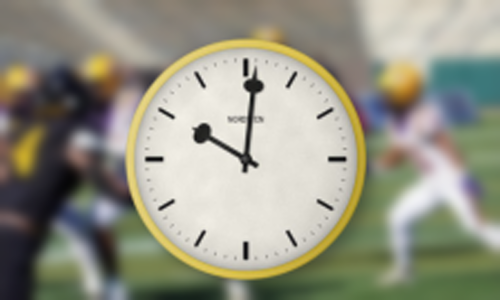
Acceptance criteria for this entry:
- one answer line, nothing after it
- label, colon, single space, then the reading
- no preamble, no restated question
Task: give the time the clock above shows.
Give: 10:01
